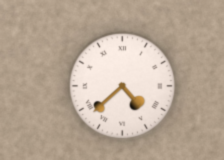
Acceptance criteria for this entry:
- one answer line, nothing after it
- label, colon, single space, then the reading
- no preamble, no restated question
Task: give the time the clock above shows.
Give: 4:38
